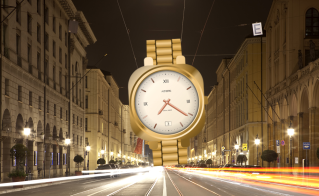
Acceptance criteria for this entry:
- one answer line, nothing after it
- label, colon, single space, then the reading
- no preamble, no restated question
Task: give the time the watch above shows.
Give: 7:21
